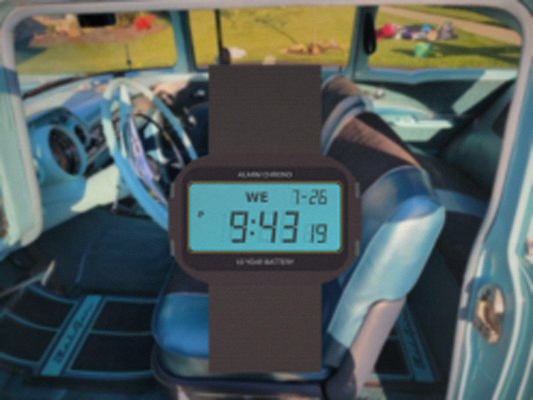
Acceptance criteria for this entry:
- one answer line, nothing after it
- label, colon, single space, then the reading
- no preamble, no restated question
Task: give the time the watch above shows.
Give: 9:43:19
